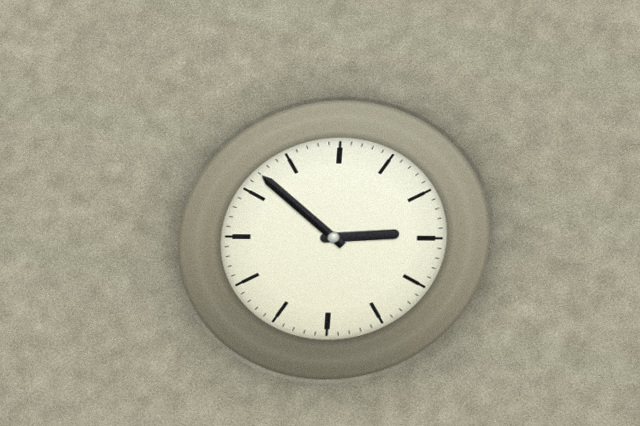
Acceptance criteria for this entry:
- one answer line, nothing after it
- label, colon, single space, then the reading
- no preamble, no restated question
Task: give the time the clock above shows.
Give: 2:52
